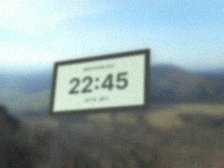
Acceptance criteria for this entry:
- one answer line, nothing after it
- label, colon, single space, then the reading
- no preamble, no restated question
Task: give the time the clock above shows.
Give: 22:45
